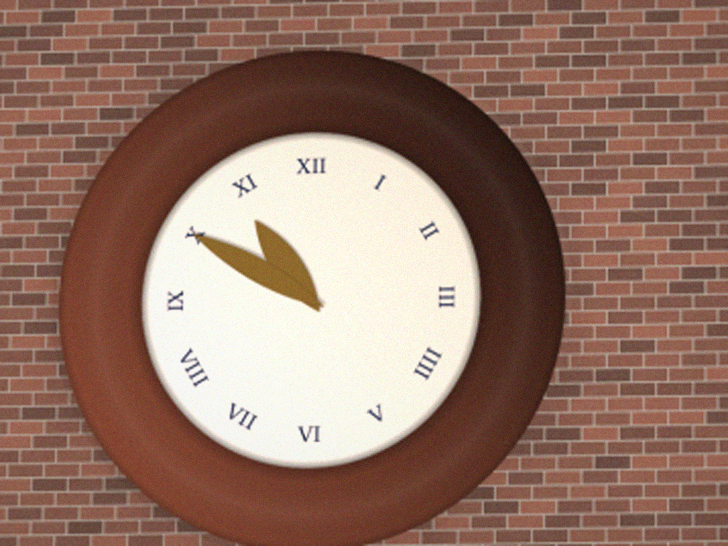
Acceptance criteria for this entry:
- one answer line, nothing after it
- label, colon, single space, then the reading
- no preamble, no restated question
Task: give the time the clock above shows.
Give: 10:50
